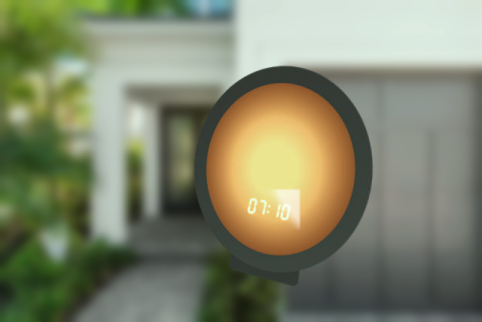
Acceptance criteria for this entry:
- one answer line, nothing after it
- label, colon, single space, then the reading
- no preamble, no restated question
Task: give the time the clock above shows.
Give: 7:10
